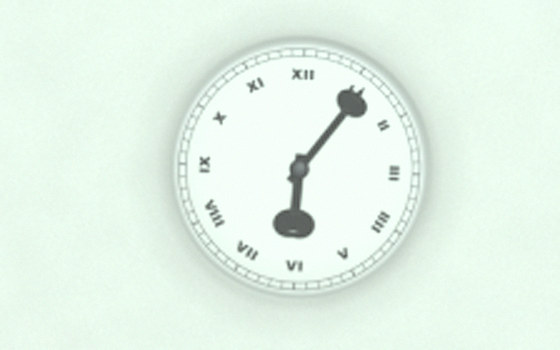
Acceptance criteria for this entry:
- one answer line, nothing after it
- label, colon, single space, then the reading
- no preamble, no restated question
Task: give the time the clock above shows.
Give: 6:06
